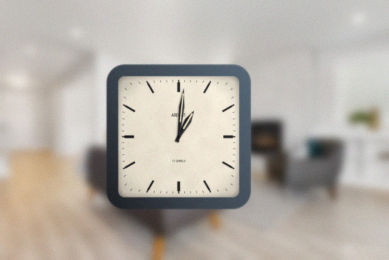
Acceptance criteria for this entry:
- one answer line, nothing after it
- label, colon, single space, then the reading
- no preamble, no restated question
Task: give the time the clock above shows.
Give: 1:01
